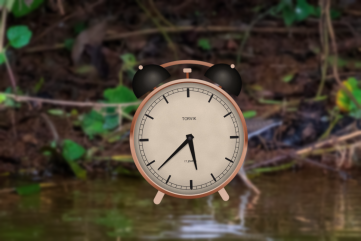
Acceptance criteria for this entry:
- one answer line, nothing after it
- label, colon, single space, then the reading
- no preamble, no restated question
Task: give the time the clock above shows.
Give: 5:38
